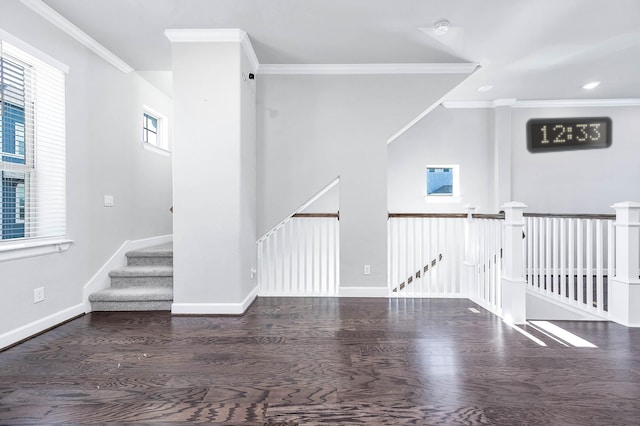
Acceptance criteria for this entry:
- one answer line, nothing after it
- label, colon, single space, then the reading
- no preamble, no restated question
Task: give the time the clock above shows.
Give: 12:33
